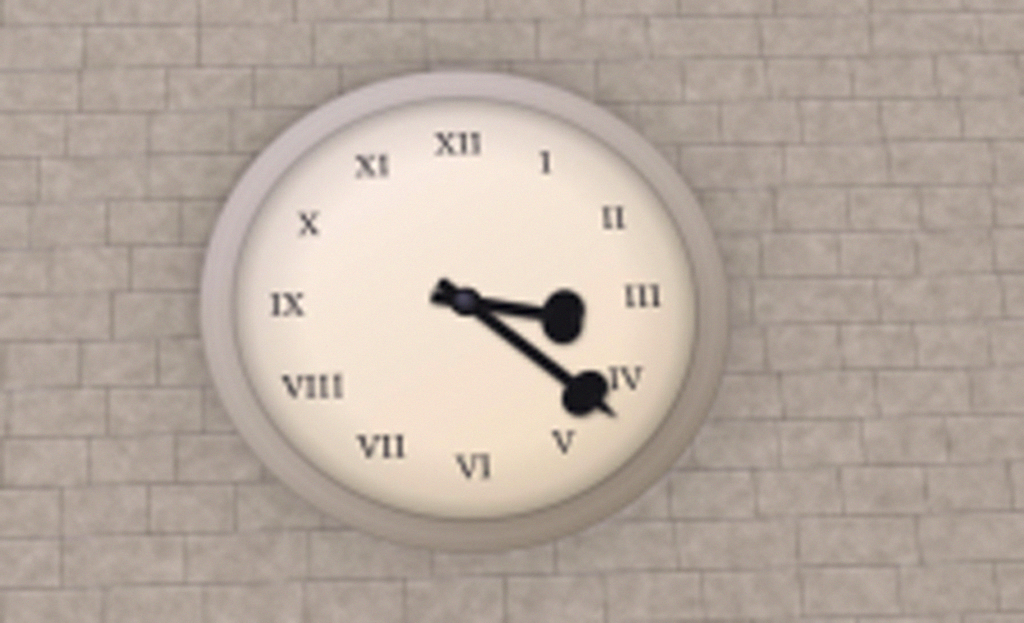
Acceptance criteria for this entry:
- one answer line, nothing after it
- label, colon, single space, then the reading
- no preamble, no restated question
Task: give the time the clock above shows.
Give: 3:22
